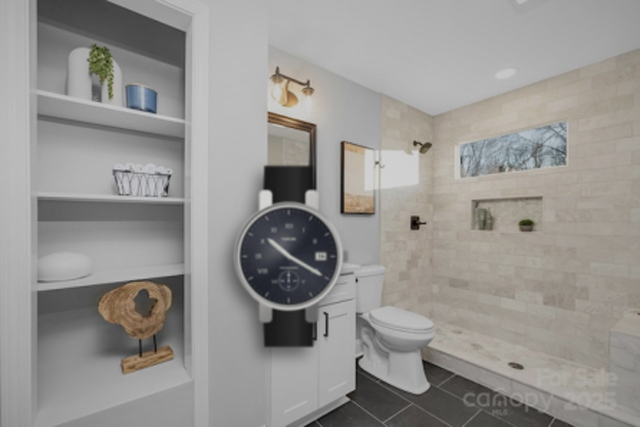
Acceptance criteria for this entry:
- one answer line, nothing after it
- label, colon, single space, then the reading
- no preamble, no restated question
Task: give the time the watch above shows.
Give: 10:20
